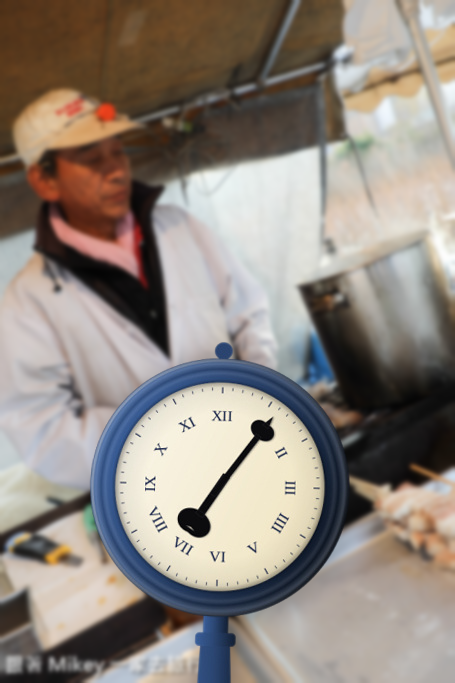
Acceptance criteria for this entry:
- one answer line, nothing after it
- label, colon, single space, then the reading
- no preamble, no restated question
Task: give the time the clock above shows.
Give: 7:06
